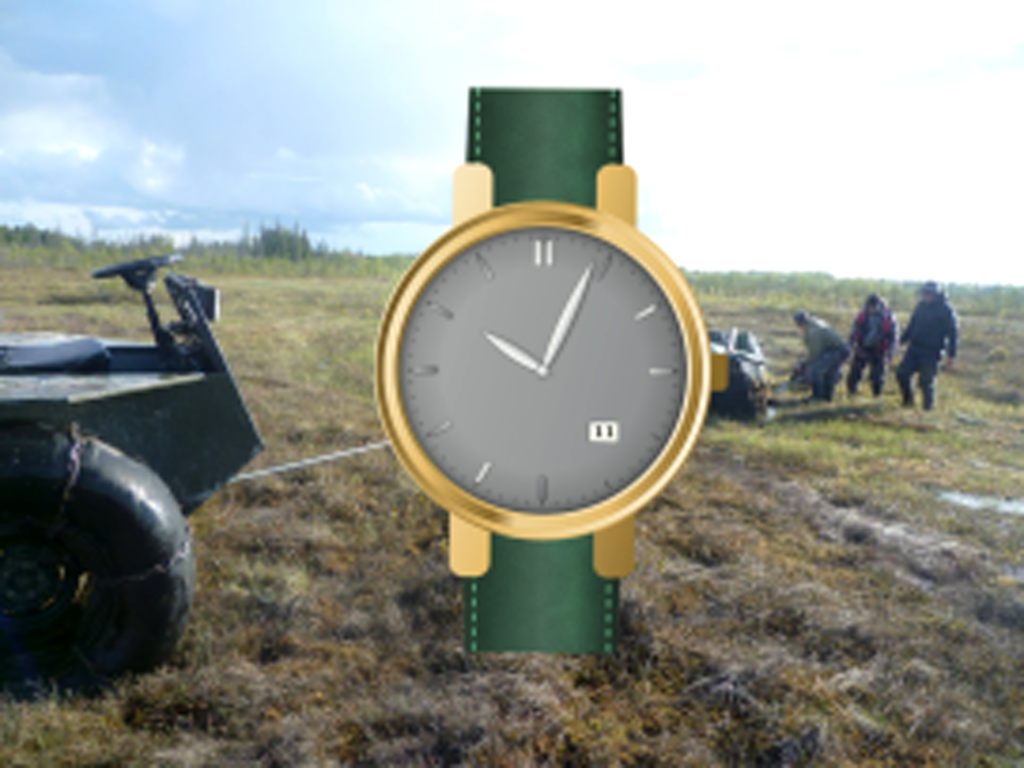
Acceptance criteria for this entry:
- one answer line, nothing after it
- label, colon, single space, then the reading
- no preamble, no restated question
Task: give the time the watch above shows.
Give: 10:04
